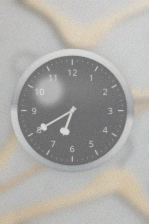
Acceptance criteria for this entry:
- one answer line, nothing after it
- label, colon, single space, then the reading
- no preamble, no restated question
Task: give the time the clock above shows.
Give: 6:40
